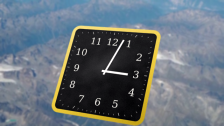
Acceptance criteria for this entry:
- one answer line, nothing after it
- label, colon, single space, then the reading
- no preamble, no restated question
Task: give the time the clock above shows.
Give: 3:03
